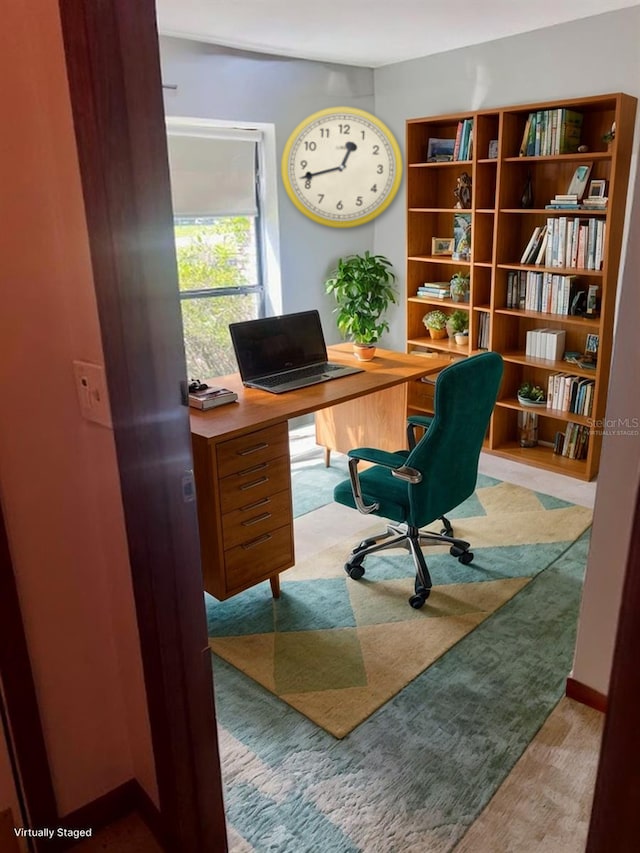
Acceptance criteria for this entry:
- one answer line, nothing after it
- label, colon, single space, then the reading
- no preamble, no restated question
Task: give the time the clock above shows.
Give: 12:42
